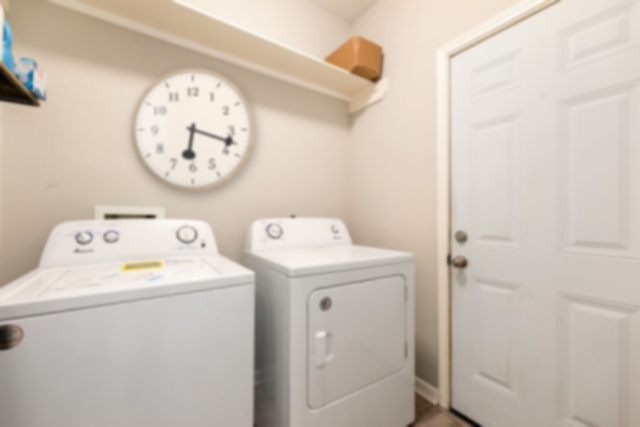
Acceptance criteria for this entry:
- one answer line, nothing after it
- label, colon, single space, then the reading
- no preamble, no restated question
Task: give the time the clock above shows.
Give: 6:18
